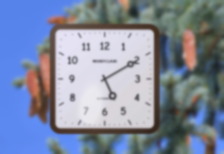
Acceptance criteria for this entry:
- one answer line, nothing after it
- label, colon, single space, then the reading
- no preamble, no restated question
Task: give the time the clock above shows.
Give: 5:10
